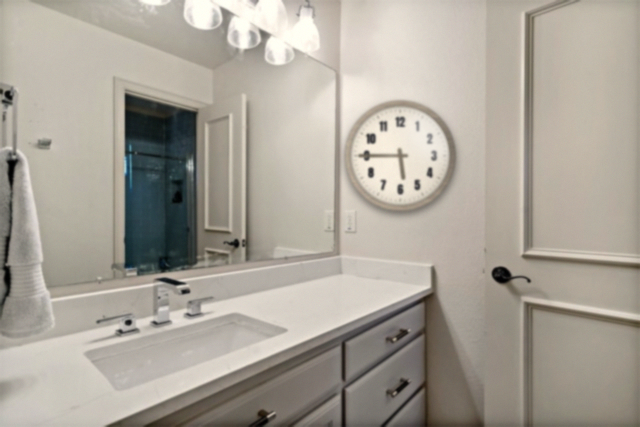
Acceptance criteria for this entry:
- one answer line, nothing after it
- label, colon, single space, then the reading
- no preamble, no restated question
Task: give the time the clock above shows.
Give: 5:45
